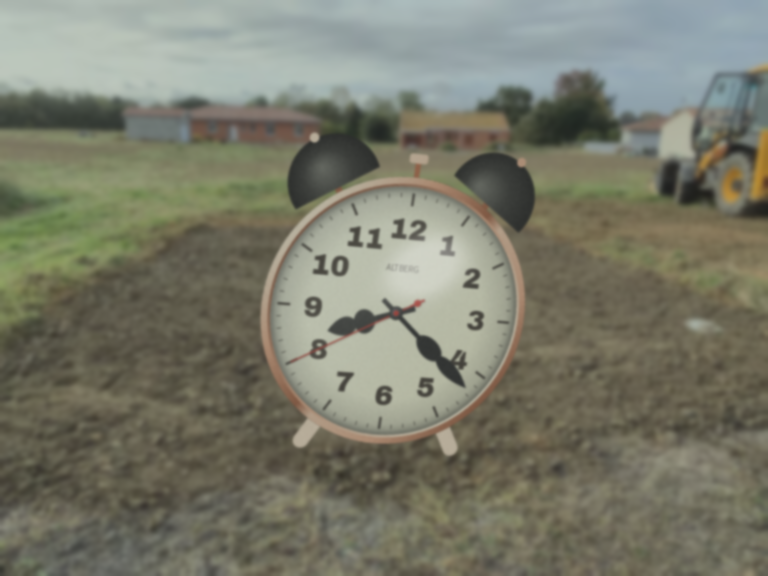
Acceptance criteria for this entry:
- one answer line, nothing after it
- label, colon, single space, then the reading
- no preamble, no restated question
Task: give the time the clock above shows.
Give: 8:21:40
